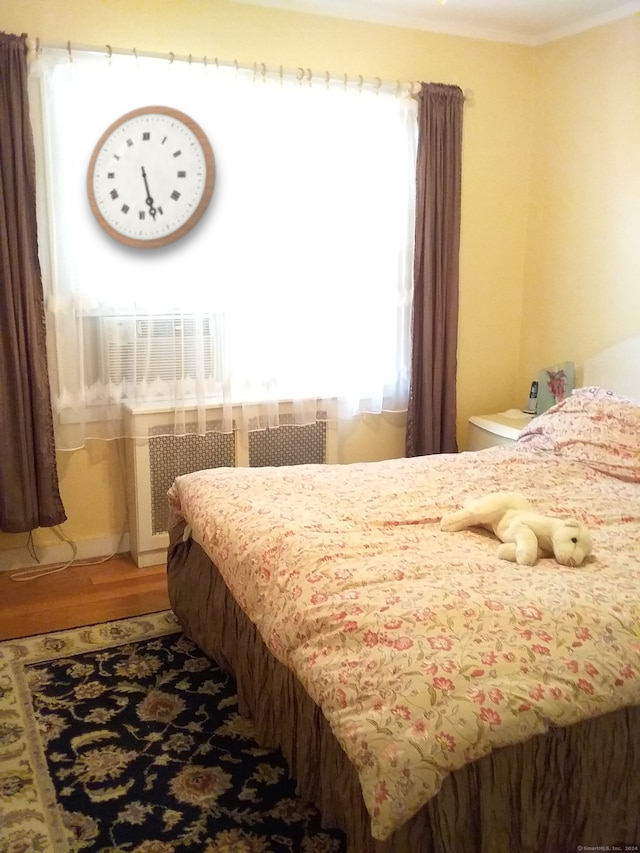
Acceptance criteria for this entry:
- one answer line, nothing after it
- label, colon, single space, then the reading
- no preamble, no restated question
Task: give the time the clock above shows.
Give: 5:27
